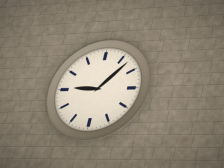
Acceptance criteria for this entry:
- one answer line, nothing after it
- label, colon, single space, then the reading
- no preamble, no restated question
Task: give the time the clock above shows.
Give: 9:07
